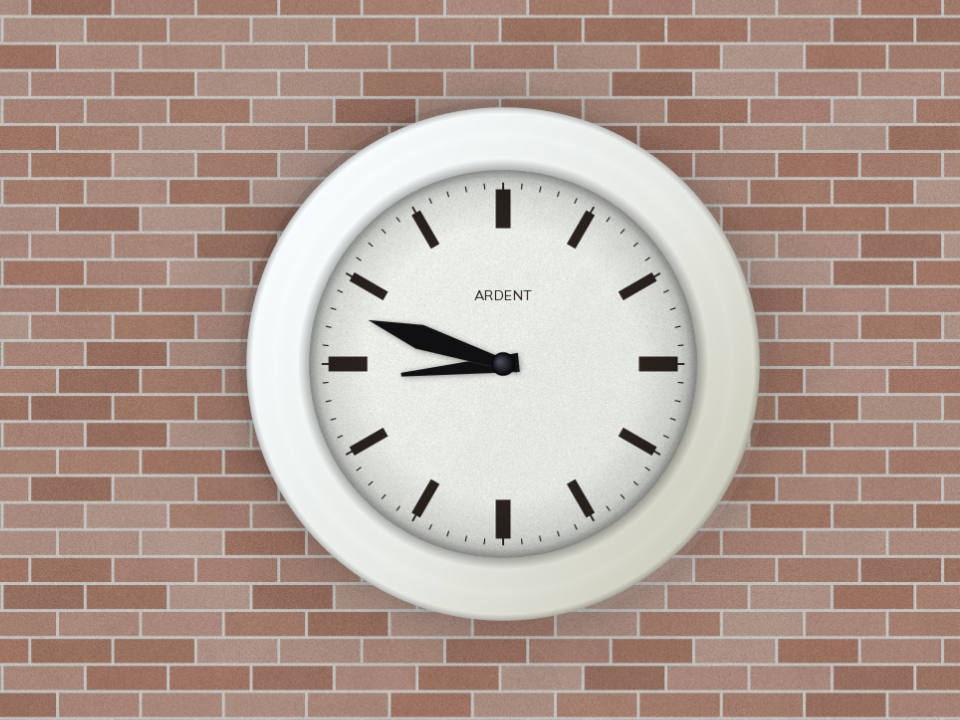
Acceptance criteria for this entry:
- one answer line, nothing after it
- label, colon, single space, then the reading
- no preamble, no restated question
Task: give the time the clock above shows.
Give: 8:48
